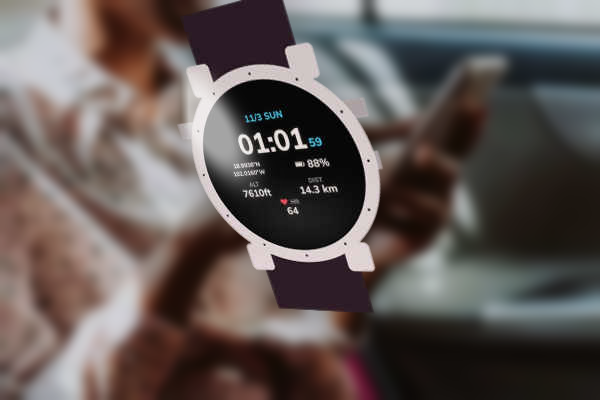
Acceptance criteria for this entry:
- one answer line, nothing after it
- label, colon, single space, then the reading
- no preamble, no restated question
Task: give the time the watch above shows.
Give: 1:01:59
